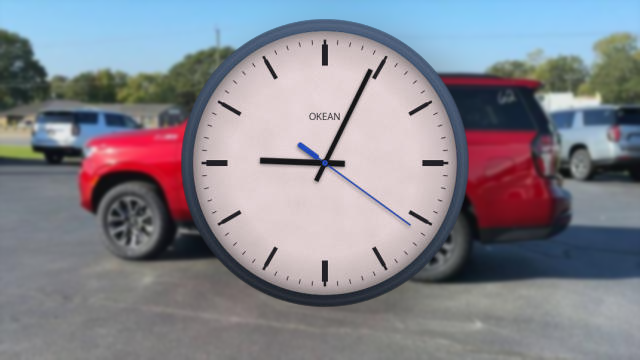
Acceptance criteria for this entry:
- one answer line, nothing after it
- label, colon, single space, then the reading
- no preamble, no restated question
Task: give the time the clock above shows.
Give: 9:04:21
